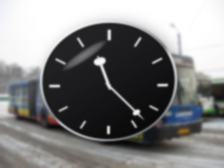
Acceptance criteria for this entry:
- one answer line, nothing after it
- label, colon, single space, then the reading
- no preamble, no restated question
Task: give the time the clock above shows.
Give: 11:23
